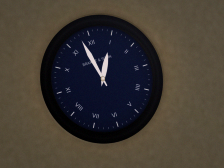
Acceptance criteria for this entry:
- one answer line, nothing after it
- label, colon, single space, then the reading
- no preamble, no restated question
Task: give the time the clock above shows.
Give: 12:58
